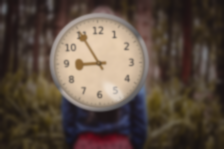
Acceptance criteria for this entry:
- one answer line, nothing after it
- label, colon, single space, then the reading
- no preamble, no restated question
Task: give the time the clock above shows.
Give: 8:55
